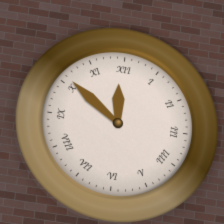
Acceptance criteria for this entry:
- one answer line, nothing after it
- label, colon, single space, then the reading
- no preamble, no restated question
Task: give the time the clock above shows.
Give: 11:51
